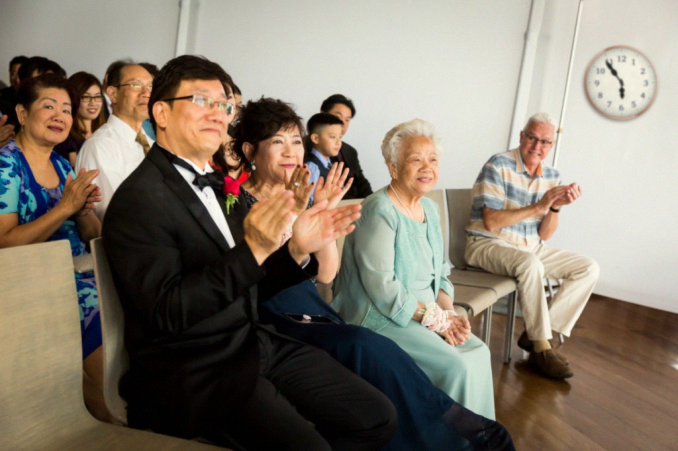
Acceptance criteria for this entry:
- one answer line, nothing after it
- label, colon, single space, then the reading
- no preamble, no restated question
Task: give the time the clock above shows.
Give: 5:54
